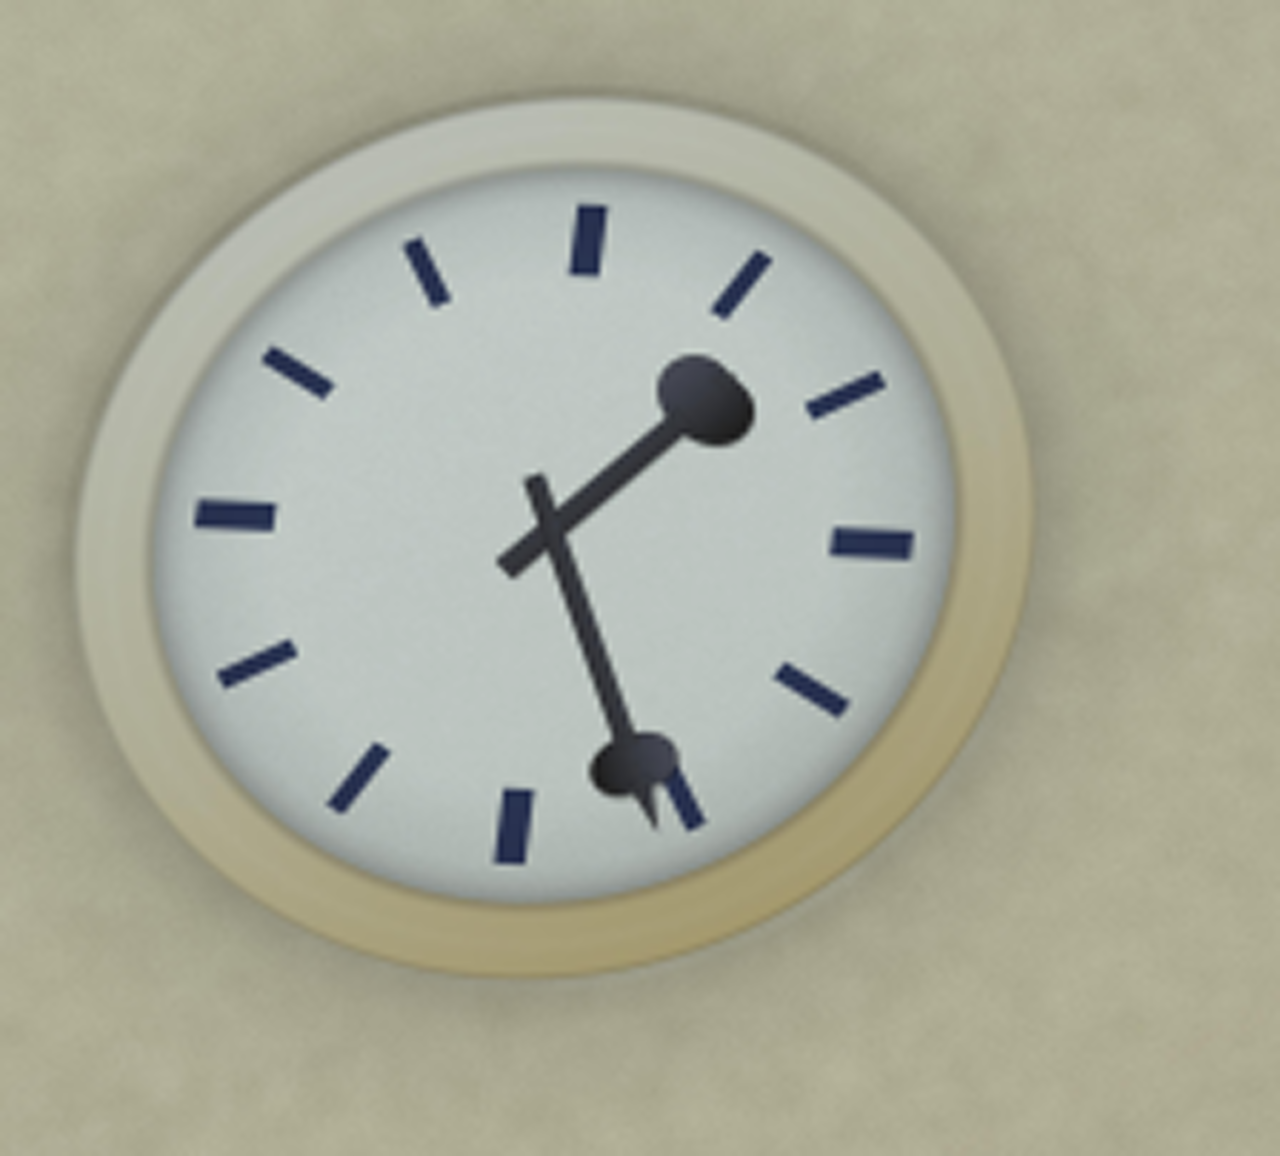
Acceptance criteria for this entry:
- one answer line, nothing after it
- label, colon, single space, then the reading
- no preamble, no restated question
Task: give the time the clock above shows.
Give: 1:26
